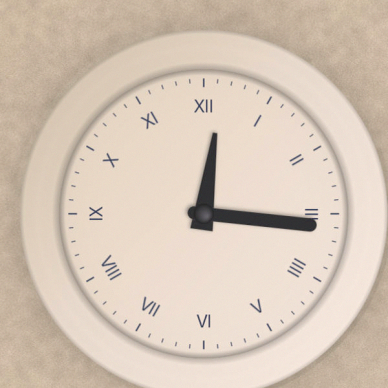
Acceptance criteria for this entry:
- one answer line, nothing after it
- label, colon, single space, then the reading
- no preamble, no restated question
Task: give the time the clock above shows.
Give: 12:16
